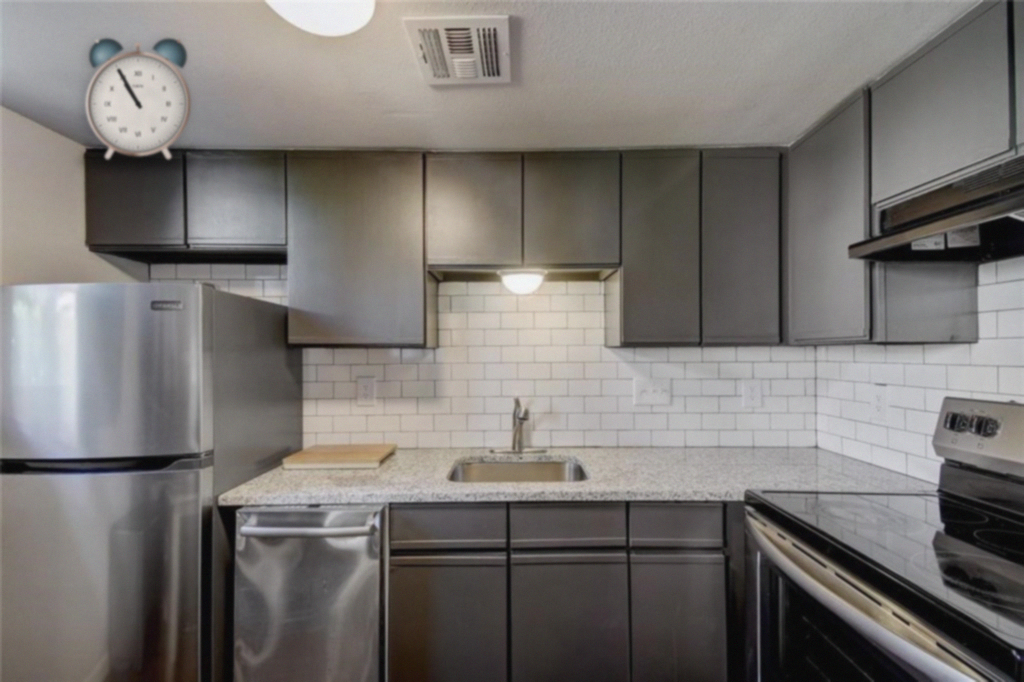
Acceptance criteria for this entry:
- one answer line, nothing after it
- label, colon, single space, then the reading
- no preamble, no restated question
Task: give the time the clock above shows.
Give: 10:55
